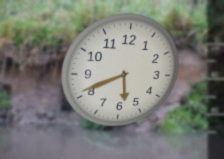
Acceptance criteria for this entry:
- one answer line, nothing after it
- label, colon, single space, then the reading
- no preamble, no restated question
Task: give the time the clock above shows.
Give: 5:41
